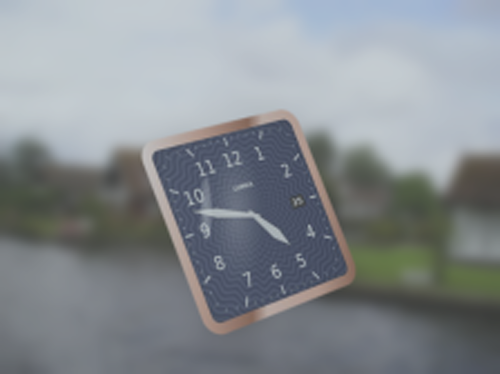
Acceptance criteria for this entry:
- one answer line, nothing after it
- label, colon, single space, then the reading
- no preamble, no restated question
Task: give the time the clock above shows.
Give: 4:48
